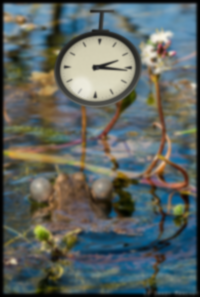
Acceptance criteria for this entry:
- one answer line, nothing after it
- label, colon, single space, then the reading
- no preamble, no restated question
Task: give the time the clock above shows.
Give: 2:16
